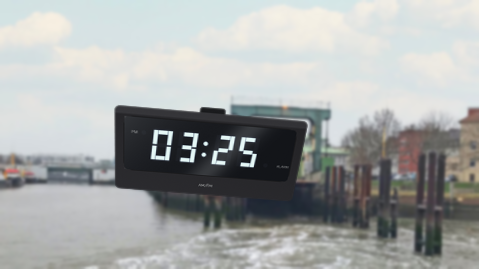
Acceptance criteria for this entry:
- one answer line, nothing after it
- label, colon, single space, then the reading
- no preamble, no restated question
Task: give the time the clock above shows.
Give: 3:25
